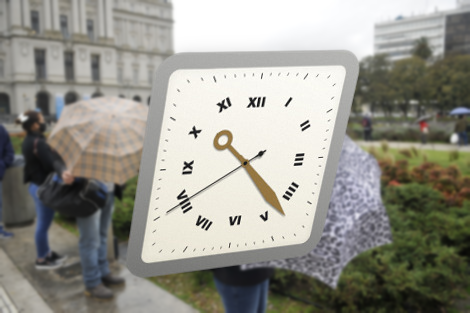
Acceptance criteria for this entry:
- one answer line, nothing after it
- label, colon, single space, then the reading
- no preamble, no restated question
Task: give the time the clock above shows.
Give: 10:22:40
